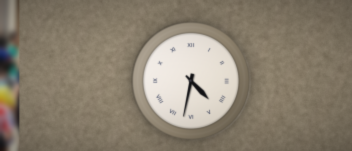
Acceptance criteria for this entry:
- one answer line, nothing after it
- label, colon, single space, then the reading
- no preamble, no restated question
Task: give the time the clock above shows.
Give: 4:32
